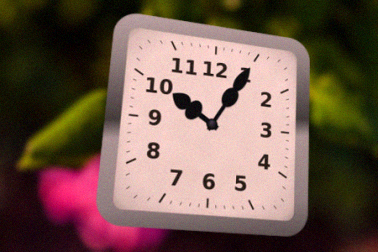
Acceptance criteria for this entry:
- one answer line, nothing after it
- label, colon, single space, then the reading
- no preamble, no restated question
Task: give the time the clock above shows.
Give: 10:05
